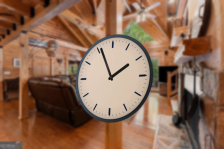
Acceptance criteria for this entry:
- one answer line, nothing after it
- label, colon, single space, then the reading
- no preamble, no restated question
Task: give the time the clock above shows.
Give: 1:56
